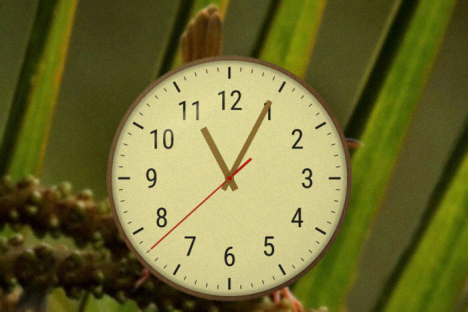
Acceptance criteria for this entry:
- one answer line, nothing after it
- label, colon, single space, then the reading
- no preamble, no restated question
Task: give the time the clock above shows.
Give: 11:04:38
